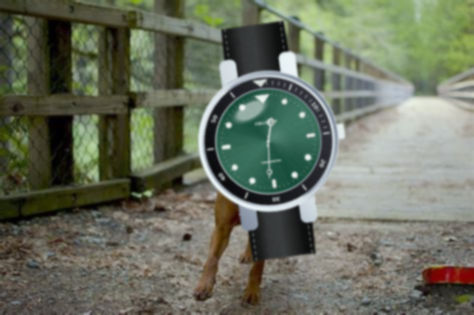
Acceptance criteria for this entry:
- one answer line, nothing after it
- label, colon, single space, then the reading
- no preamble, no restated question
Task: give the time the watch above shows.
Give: 12:31
